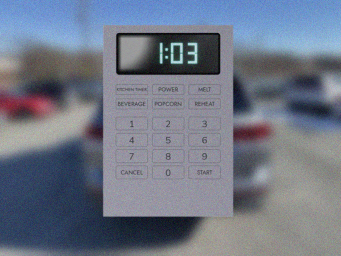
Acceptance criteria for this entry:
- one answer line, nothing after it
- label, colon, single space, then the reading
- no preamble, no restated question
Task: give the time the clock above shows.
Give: 1:03
